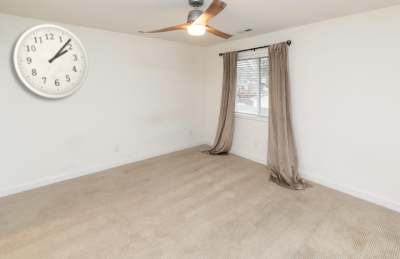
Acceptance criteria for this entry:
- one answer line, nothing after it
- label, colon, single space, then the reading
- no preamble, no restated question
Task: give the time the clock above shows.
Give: 2:08
